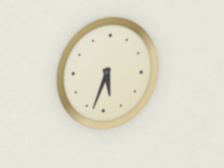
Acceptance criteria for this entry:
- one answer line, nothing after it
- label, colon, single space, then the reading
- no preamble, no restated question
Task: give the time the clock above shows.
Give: 5:33
